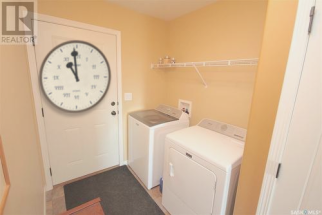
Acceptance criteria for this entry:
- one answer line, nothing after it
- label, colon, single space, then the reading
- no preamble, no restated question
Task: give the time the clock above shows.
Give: 10:59
